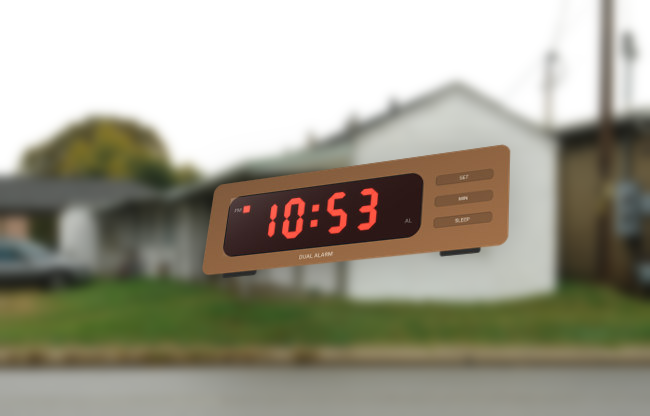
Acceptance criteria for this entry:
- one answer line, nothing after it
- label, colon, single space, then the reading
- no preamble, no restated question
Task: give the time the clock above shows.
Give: 10:53
